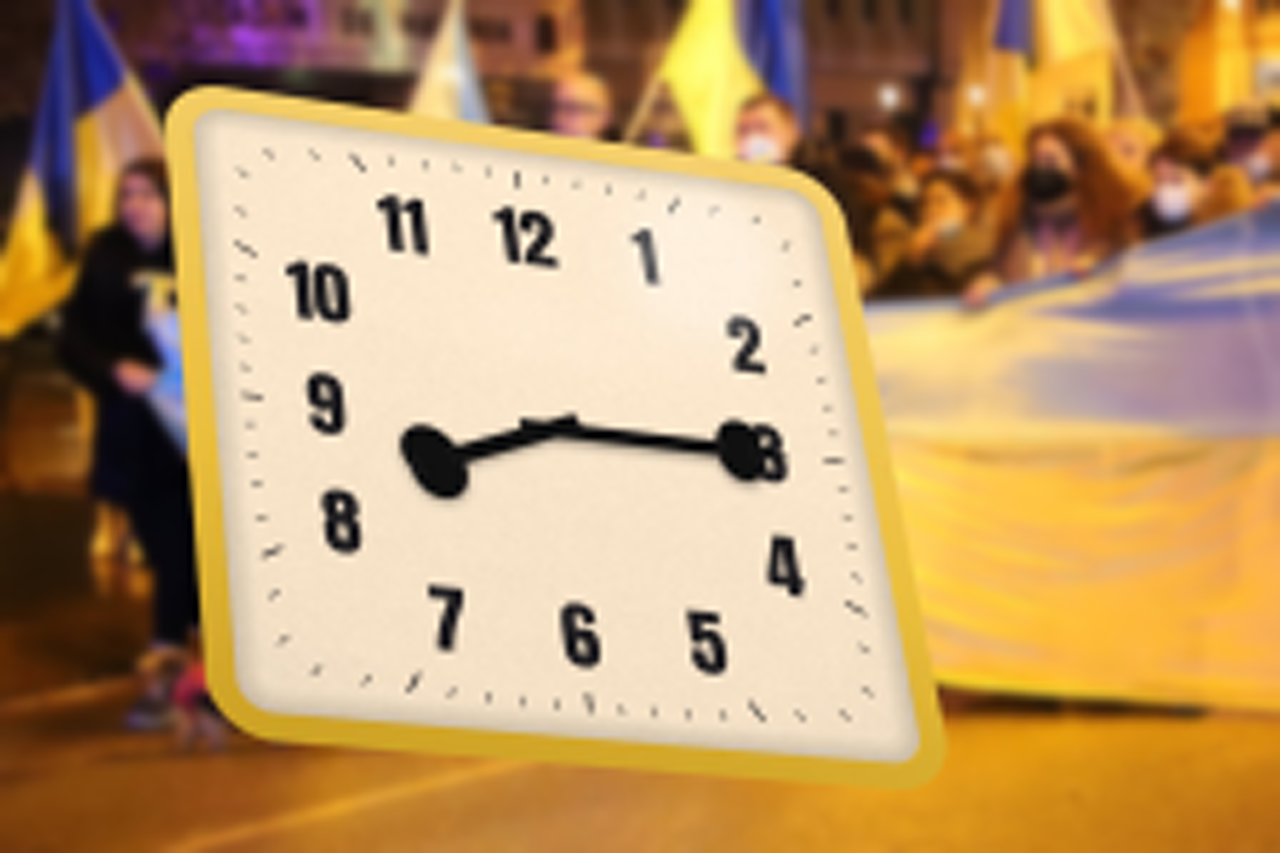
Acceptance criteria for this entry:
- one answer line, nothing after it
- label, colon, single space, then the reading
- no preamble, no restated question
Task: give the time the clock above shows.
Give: 8:15
